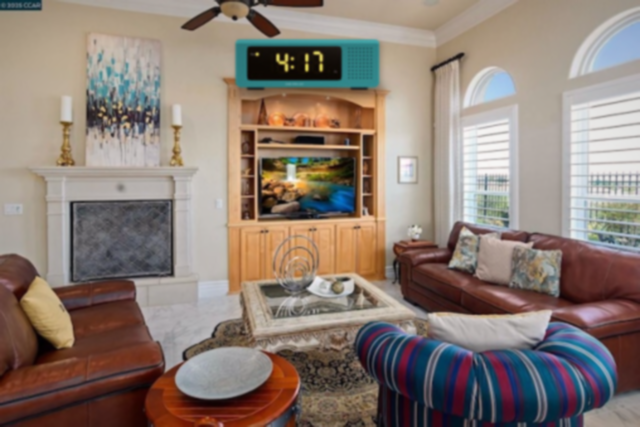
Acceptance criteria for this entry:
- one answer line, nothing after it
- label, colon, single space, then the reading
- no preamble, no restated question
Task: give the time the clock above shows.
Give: 4:17
